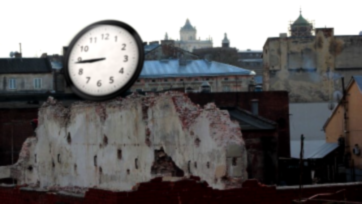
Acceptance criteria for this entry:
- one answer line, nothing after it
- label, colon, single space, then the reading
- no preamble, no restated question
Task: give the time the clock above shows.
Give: 8:44
